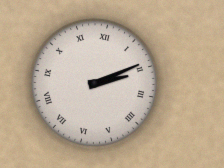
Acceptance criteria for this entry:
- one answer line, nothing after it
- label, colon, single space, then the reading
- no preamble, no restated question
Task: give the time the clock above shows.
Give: 2:09
